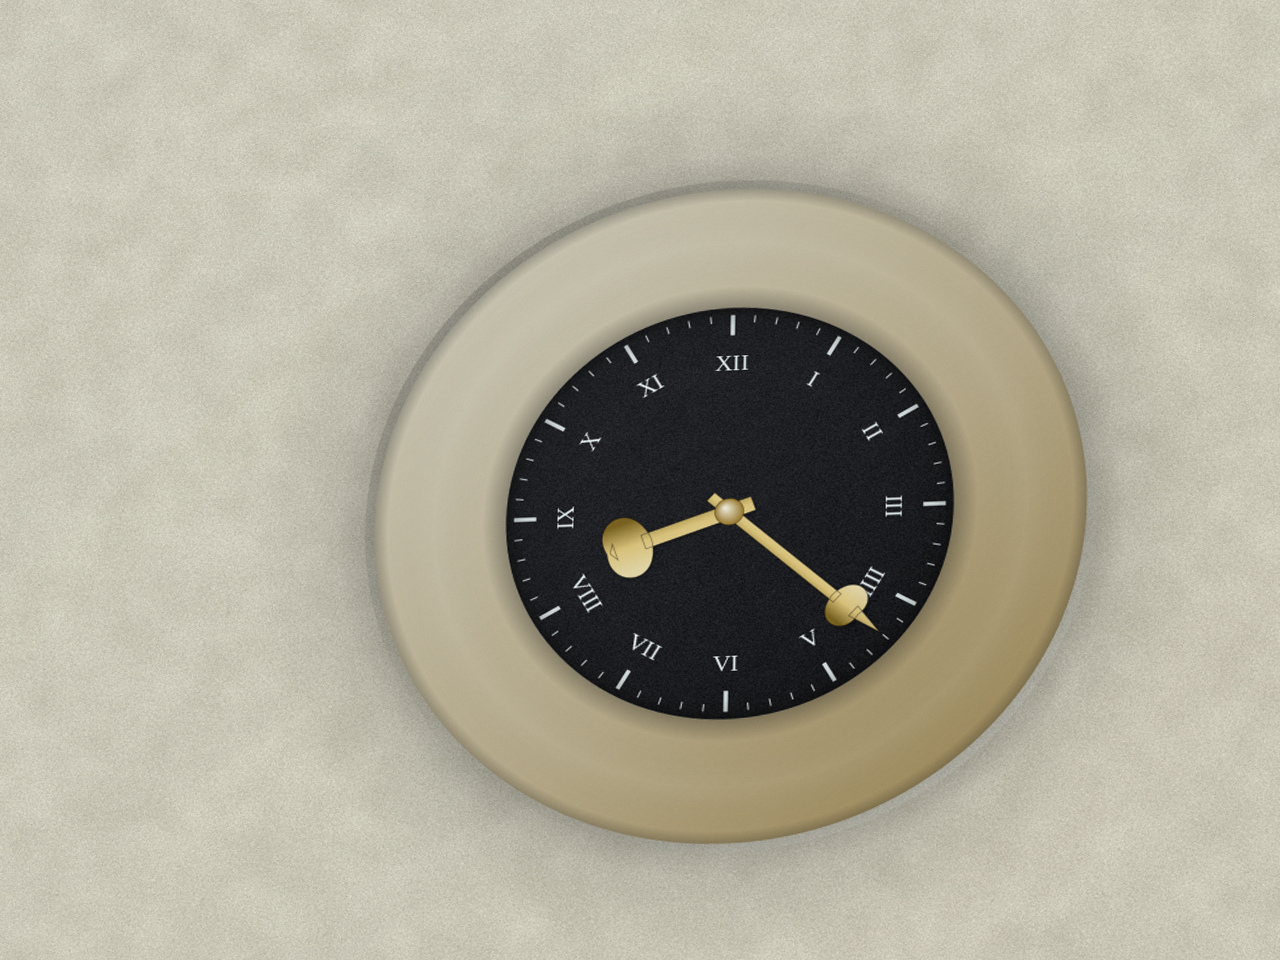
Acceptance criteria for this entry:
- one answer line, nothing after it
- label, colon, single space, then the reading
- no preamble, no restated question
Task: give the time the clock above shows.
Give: 8:22
